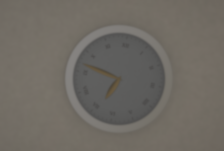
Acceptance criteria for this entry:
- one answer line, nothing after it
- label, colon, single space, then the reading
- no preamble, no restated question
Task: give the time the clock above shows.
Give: 6:47
